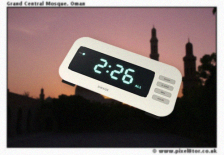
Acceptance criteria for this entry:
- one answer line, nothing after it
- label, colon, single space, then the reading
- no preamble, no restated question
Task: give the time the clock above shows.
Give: 2:26
